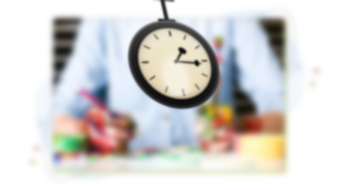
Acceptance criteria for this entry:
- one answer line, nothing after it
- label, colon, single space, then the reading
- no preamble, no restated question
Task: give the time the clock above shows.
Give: 1:16
